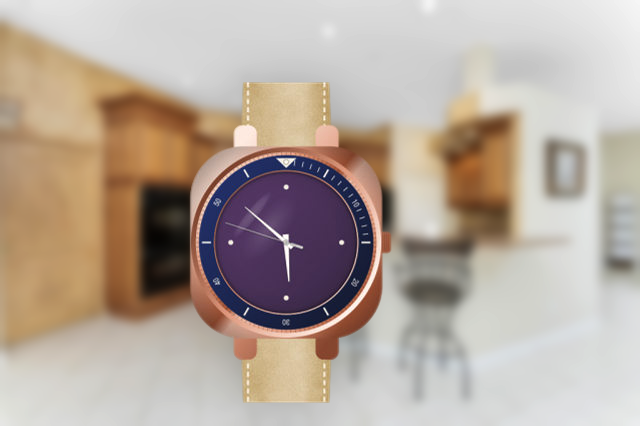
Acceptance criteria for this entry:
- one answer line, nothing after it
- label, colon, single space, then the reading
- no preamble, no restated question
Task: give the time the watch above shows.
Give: 5:51:48
